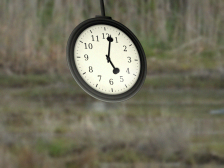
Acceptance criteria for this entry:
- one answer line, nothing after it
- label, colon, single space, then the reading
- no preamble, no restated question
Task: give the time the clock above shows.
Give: 5:02
